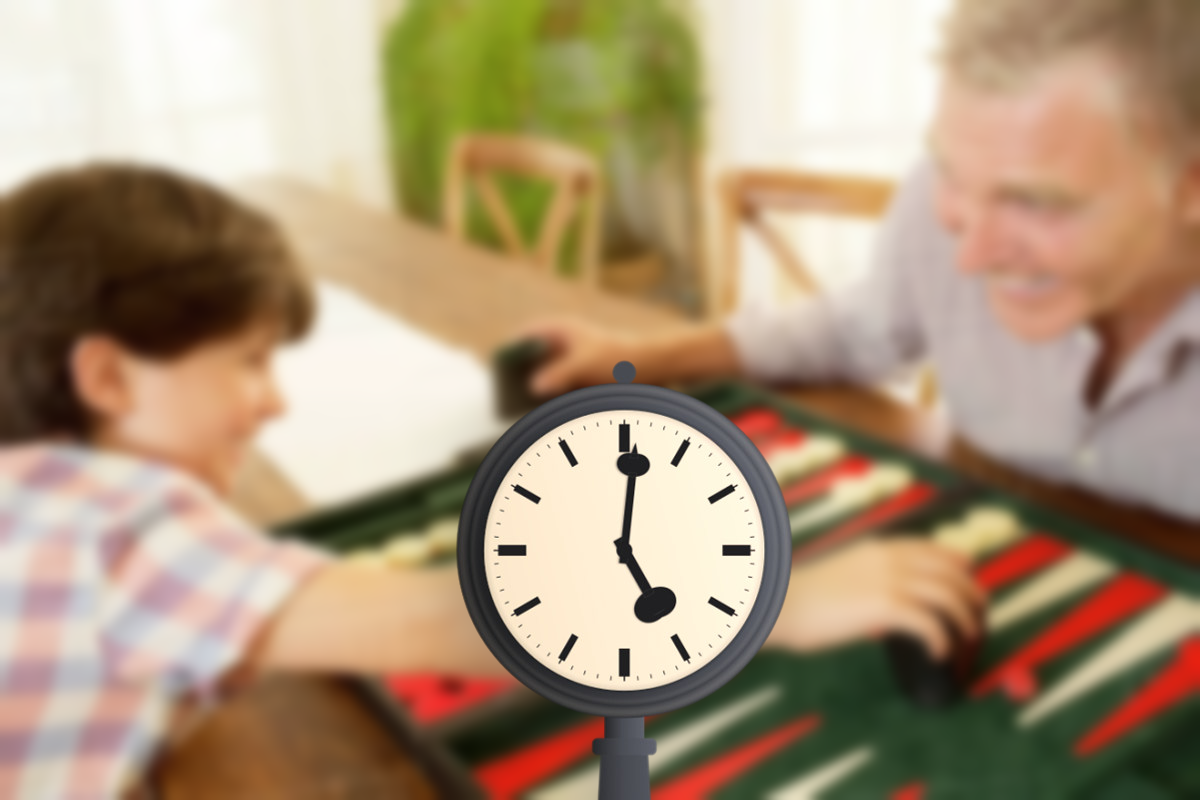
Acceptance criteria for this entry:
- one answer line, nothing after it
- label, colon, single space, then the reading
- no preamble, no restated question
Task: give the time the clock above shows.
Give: 5:01
